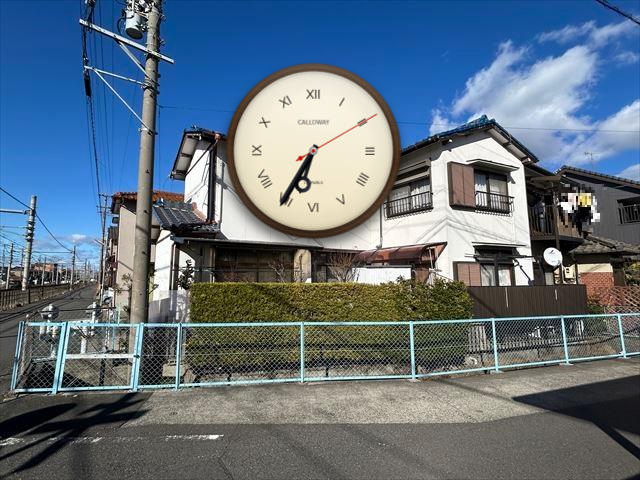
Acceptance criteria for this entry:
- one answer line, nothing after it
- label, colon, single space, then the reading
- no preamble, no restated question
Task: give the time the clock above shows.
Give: 6:35:10
